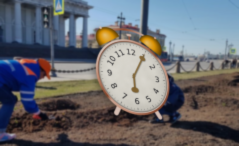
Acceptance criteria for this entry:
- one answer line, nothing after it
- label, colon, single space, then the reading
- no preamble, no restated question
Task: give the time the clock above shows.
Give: 6:05
